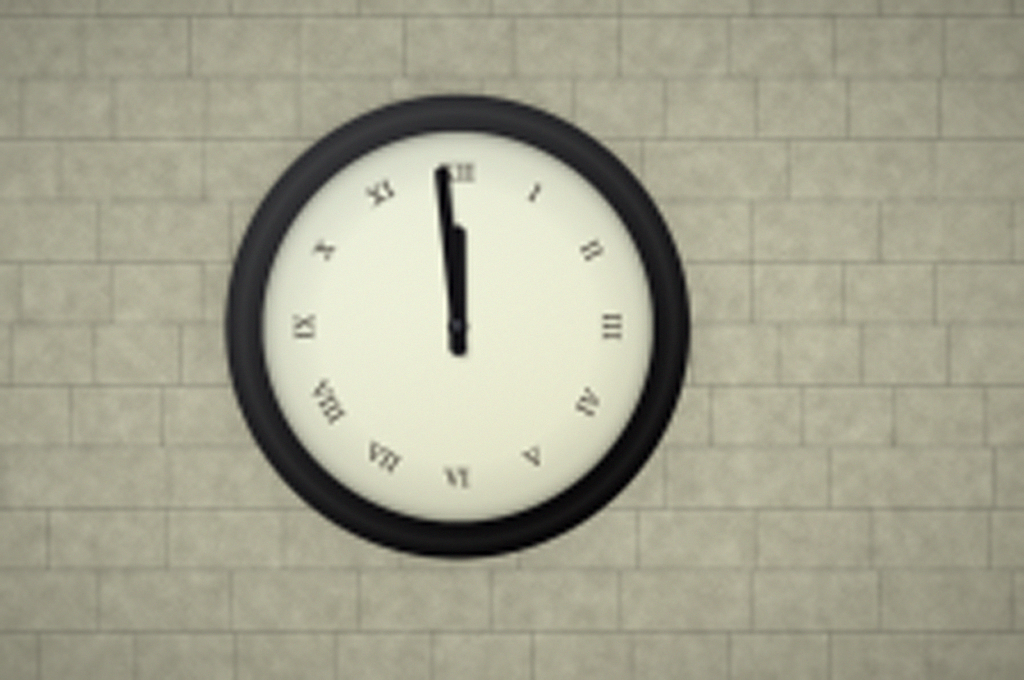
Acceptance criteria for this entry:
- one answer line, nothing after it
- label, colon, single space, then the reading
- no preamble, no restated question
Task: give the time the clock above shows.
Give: 11:59
